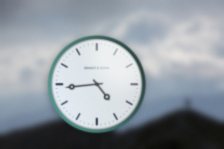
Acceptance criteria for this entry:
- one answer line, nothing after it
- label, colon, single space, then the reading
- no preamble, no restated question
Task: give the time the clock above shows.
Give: 4:44
